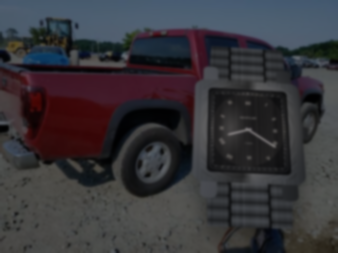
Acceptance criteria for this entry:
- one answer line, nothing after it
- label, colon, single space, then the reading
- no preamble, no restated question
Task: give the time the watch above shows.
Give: 8:21
